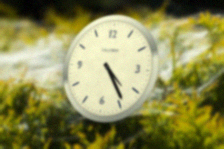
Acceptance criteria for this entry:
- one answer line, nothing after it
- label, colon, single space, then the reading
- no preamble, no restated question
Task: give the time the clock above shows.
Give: 4:24
